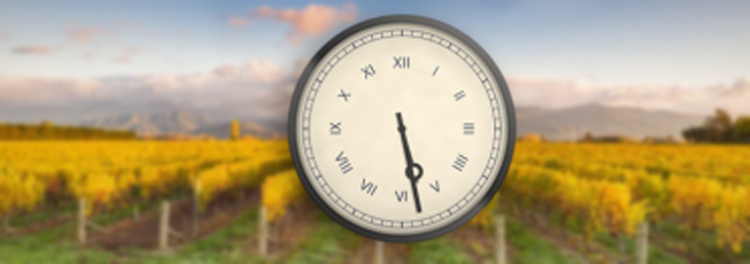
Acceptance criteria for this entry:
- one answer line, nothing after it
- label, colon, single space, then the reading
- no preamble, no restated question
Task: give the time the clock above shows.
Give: 5:28
